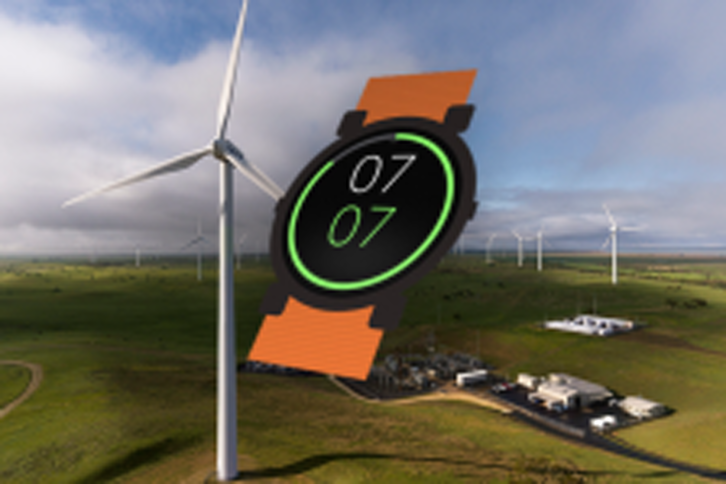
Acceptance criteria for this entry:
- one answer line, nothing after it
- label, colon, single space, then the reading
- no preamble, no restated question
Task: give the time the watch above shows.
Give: 7:07
